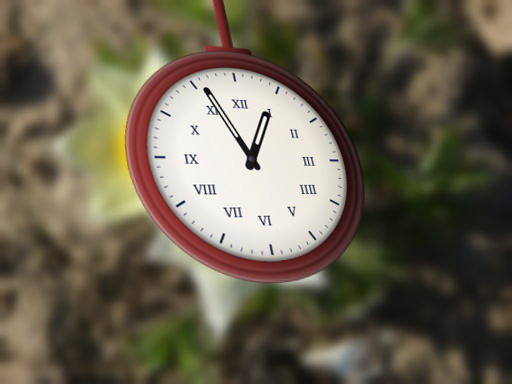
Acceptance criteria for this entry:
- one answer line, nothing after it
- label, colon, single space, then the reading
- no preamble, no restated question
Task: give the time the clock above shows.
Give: 12:56
